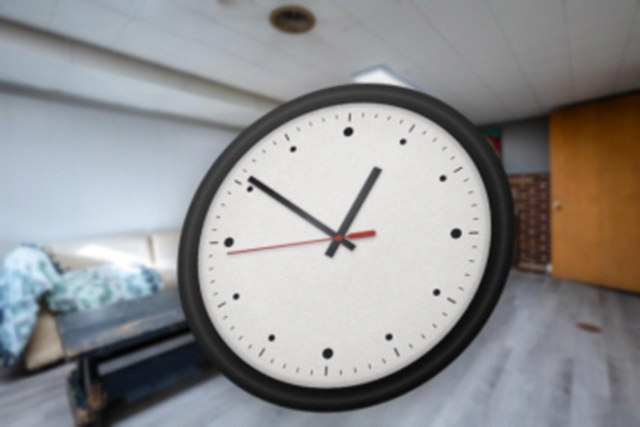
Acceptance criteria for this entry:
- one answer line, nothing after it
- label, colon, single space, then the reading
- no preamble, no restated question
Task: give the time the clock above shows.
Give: 12:50:44
